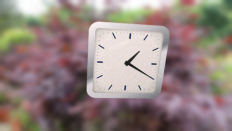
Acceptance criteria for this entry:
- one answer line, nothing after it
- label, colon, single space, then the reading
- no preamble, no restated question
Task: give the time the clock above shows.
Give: 1:20
